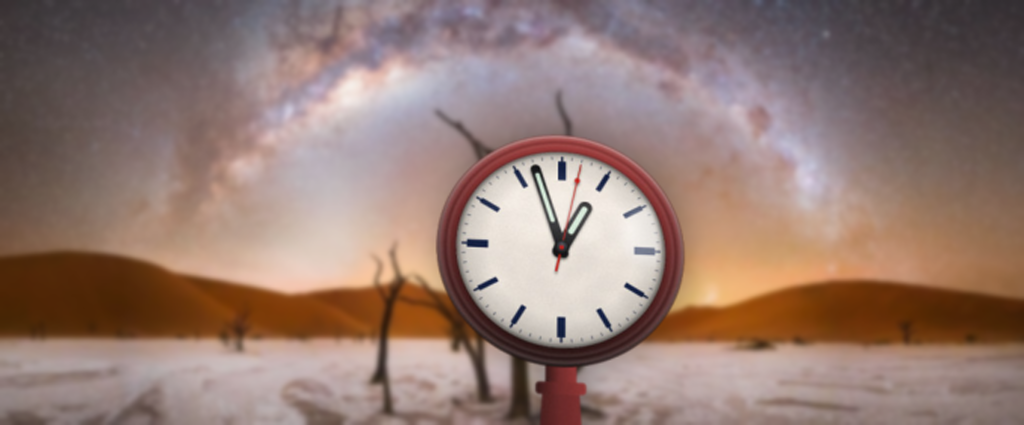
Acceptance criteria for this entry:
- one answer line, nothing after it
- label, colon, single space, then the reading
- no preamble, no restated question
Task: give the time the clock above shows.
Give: 12:57:02
